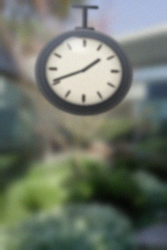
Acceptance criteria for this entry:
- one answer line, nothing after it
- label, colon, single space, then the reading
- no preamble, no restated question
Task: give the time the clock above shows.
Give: 1:41
